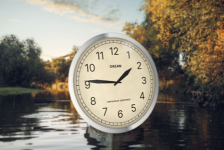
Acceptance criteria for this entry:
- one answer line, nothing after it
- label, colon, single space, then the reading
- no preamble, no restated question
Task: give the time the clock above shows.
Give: 1:46
